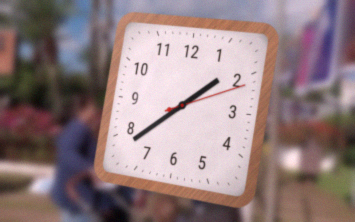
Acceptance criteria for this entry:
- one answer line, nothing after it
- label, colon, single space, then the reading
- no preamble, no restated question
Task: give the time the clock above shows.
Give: 1:38:11
